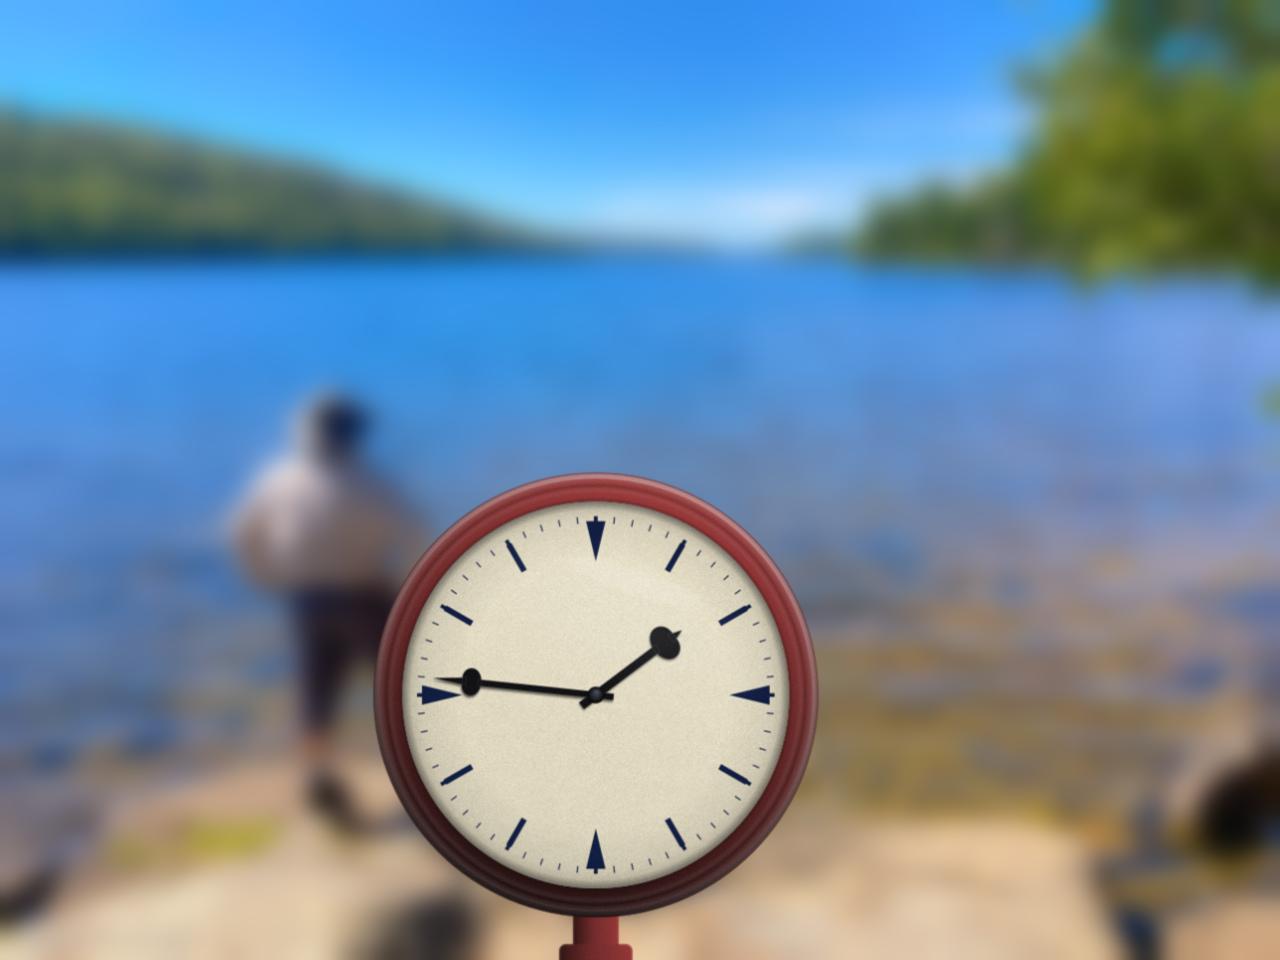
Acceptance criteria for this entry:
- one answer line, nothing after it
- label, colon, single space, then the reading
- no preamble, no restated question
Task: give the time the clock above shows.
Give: 1:46
